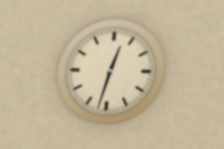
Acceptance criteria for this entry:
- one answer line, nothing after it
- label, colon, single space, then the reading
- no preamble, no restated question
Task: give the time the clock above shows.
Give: 12:32
